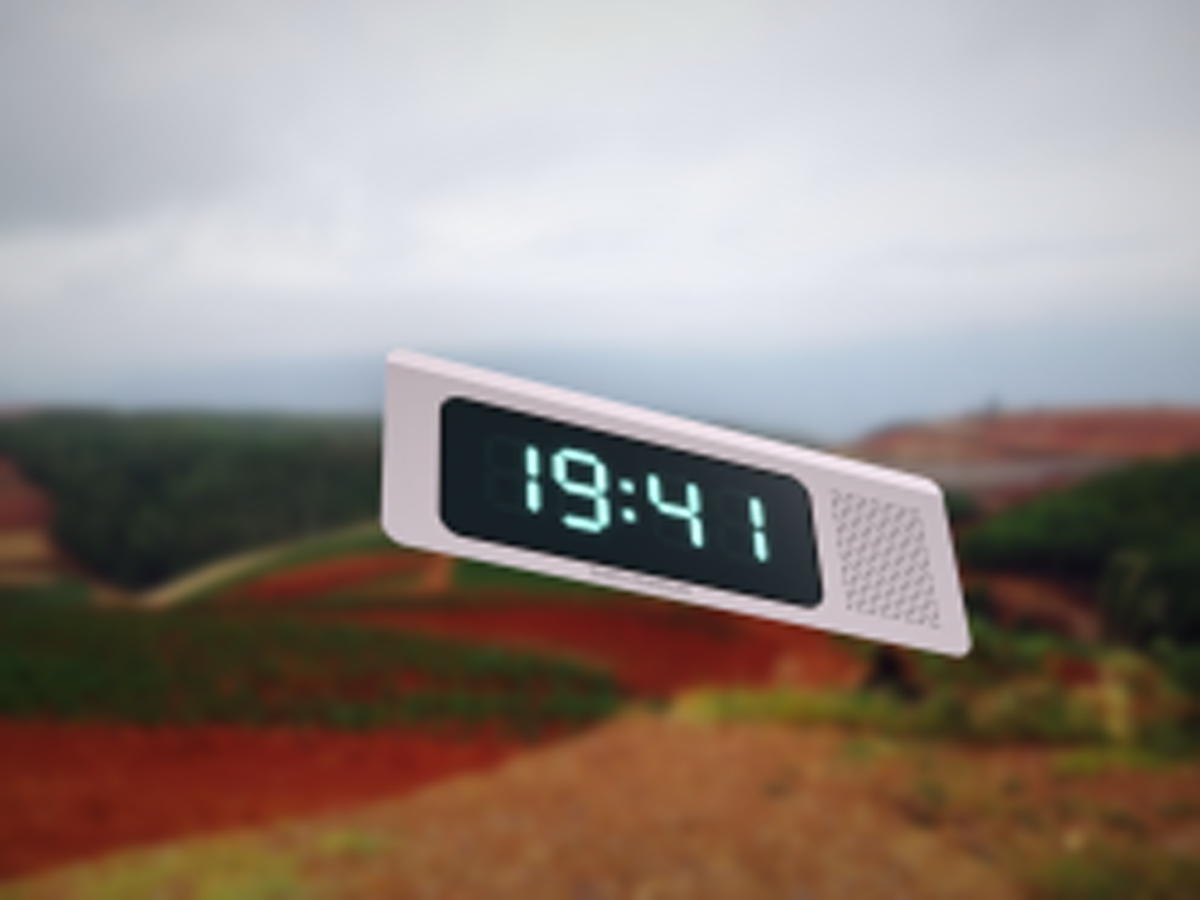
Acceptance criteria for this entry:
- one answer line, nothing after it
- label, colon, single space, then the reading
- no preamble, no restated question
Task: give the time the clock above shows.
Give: 19:41
